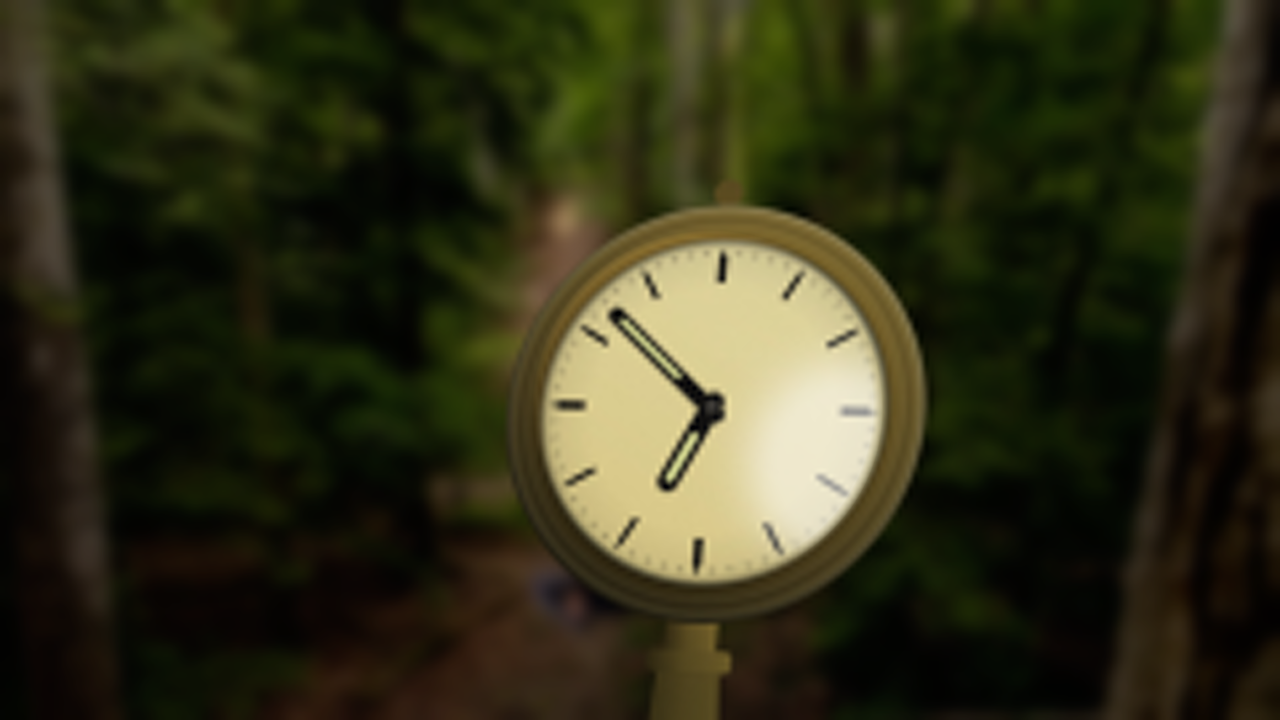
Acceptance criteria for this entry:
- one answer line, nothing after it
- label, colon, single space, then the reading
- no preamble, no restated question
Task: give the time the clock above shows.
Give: 6:52
